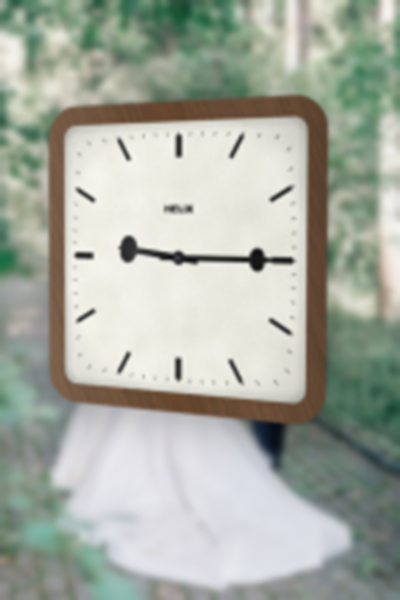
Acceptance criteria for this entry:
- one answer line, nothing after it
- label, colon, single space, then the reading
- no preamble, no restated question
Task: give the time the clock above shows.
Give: 9:15
